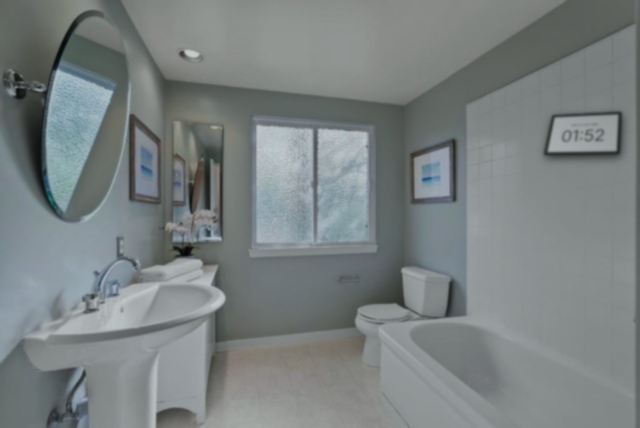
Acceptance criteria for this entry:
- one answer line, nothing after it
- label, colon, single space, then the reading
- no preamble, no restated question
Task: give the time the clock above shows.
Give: 1:52
